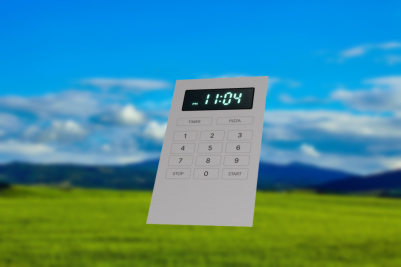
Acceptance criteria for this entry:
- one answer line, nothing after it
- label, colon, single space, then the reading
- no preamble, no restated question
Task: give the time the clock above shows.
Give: 11:04
